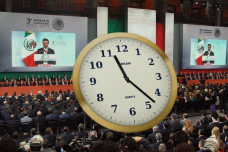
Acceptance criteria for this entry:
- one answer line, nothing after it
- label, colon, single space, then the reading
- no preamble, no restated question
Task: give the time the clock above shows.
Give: 11:23
